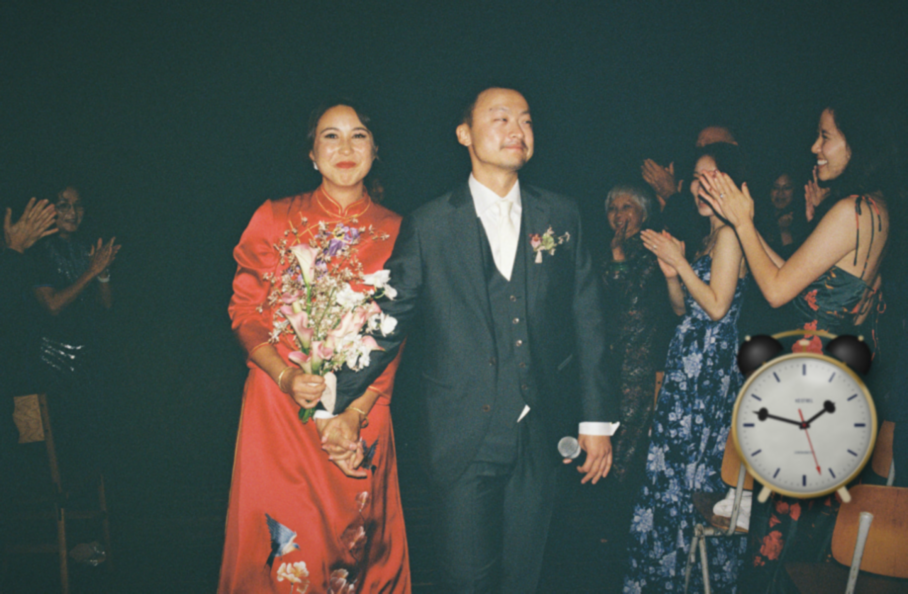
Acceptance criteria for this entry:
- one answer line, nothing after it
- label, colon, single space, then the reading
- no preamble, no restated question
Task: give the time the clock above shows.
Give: 1:47:27
